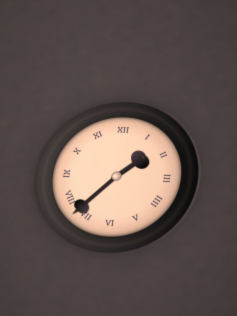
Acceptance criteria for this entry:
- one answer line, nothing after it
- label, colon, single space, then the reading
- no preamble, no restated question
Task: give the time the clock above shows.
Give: 1:37
